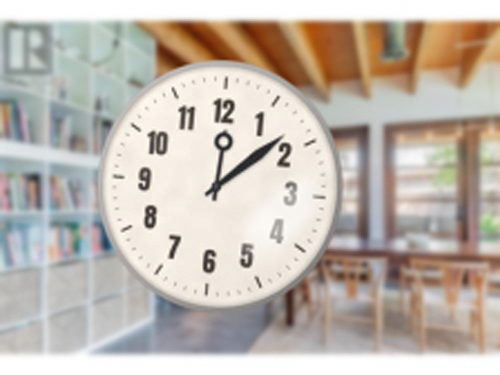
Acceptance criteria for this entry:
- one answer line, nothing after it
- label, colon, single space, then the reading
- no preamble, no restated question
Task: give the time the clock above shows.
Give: 12:08
